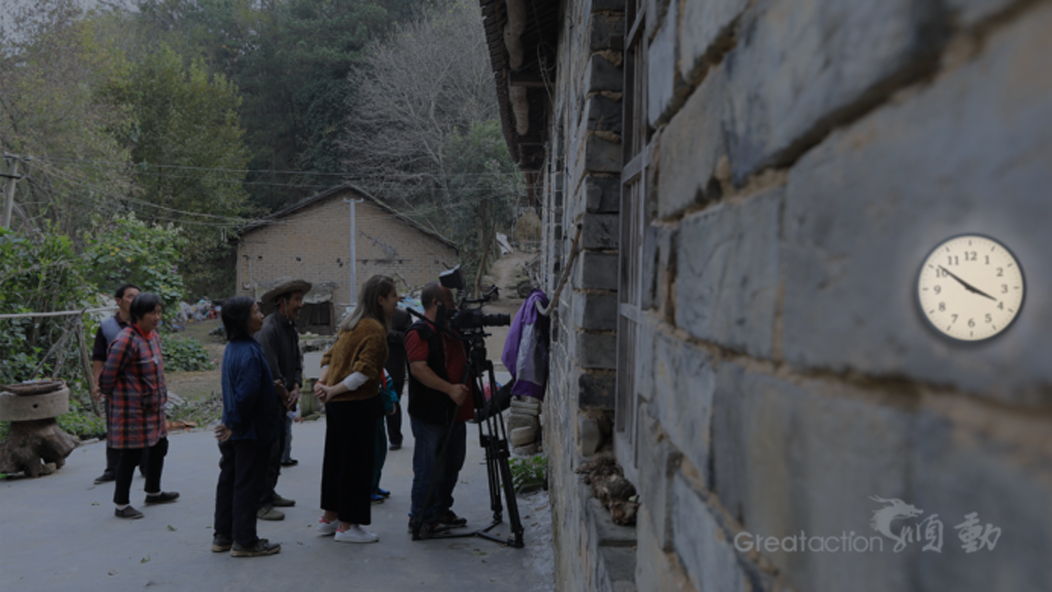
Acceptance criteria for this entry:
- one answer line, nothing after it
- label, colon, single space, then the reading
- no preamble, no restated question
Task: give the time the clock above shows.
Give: 3:51
